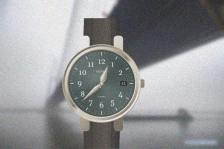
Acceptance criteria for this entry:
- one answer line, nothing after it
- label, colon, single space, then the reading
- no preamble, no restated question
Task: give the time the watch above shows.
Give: 12:38
